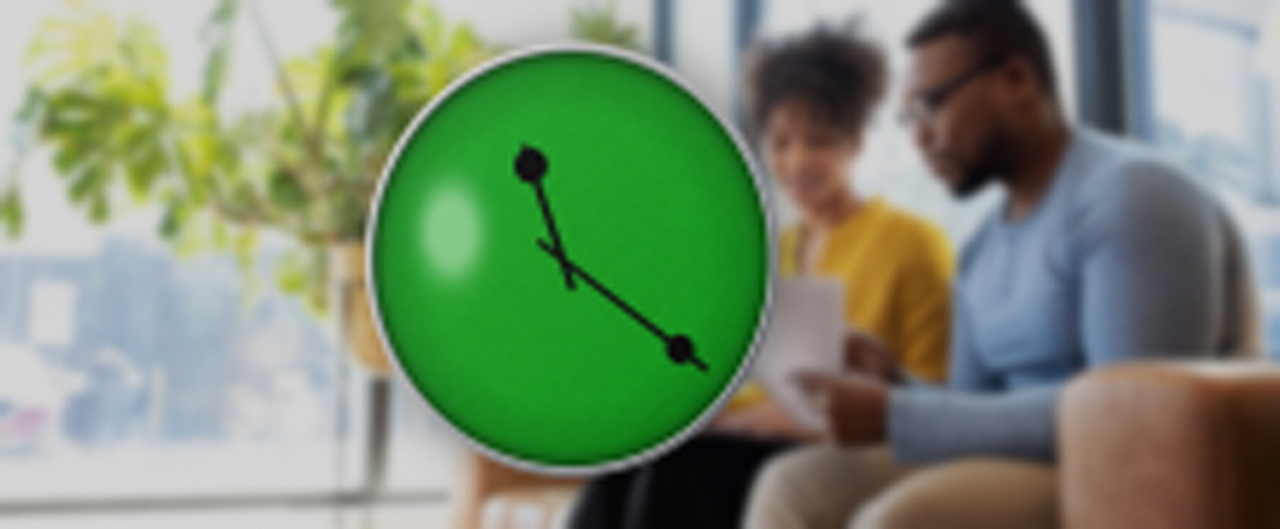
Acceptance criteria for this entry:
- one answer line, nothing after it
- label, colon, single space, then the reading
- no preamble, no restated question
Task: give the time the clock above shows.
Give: 11:21
